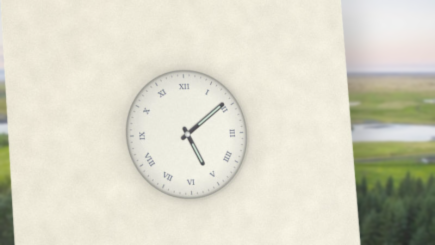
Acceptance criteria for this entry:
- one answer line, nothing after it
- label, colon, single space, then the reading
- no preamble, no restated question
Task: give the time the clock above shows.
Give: 5:09
